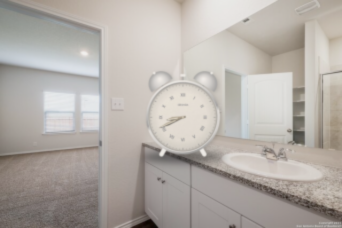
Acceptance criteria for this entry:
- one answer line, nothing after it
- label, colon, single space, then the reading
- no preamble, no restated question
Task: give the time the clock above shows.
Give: 8:41
